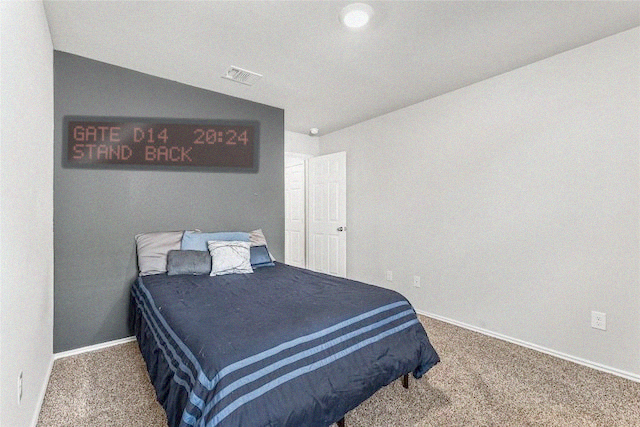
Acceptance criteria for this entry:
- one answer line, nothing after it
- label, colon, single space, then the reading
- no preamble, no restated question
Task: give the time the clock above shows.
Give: 20:24
